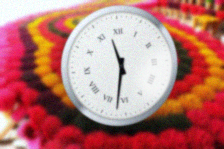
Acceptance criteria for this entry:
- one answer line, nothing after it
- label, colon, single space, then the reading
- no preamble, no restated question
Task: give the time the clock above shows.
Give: 11:32
